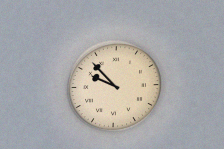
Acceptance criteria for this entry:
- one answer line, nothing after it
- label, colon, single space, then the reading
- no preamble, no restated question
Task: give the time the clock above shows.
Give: 9:53
